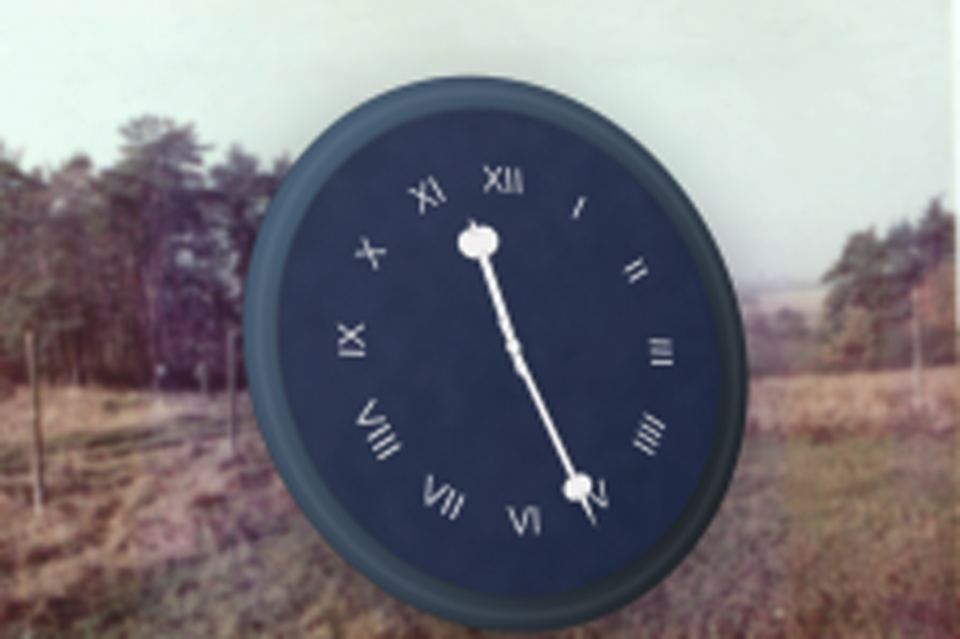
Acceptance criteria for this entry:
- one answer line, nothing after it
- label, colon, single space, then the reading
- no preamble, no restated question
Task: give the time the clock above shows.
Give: 11:26
